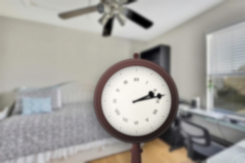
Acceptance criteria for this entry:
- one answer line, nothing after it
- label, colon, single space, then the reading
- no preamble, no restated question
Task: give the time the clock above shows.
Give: 2:13
